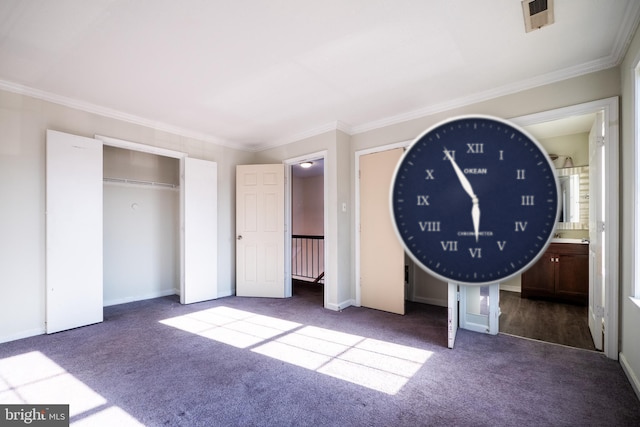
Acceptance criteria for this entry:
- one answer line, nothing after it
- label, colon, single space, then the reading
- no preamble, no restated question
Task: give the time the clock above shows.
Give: 5:55
